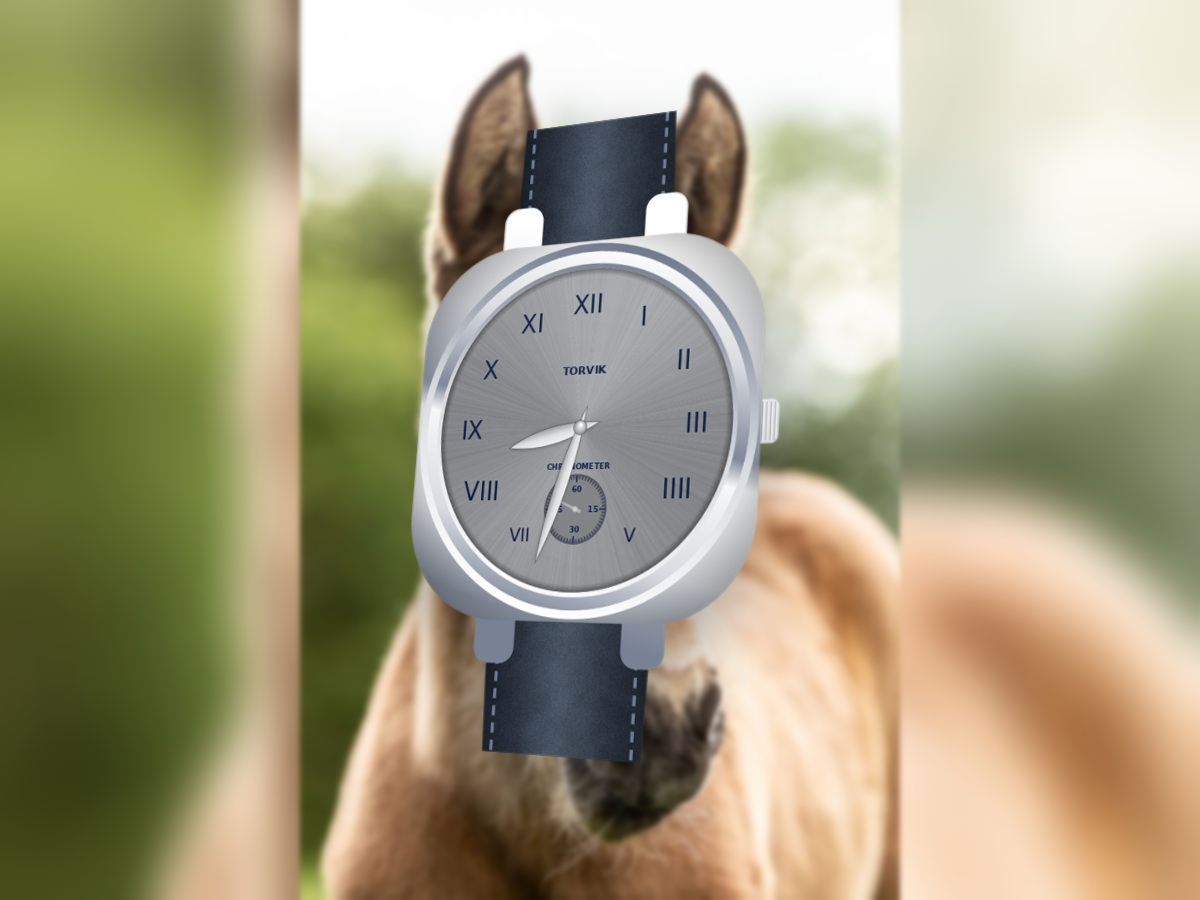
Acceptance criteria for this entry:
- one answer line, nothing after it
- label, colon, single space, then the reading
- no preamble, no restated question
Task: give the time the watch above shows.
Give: 8:32:49
